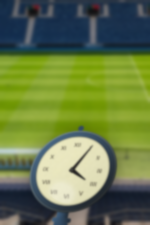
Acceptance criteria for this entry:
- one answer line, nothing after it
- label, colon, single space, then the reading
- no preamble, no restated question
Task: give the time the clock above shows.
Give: 4:05
